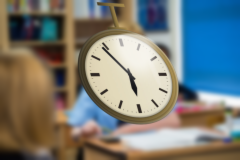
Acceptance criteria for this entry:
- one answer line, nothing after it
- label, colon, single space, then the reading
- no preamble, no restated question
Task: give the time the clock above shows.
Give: 5:54
